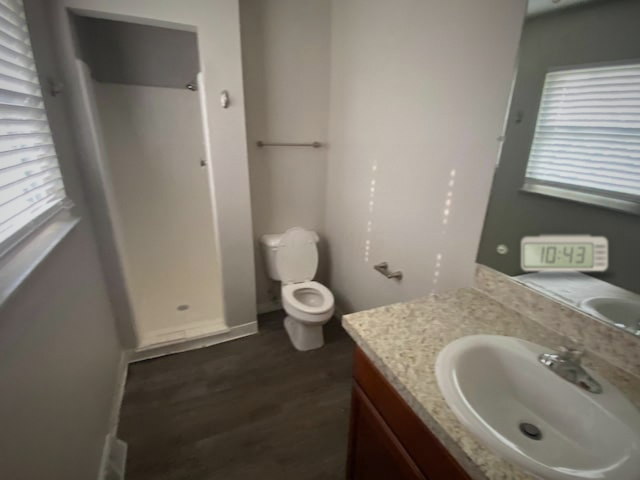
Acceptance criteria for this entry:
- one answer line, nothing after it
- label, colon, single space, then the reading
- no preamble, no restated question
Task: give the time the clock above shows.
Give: 10:43
